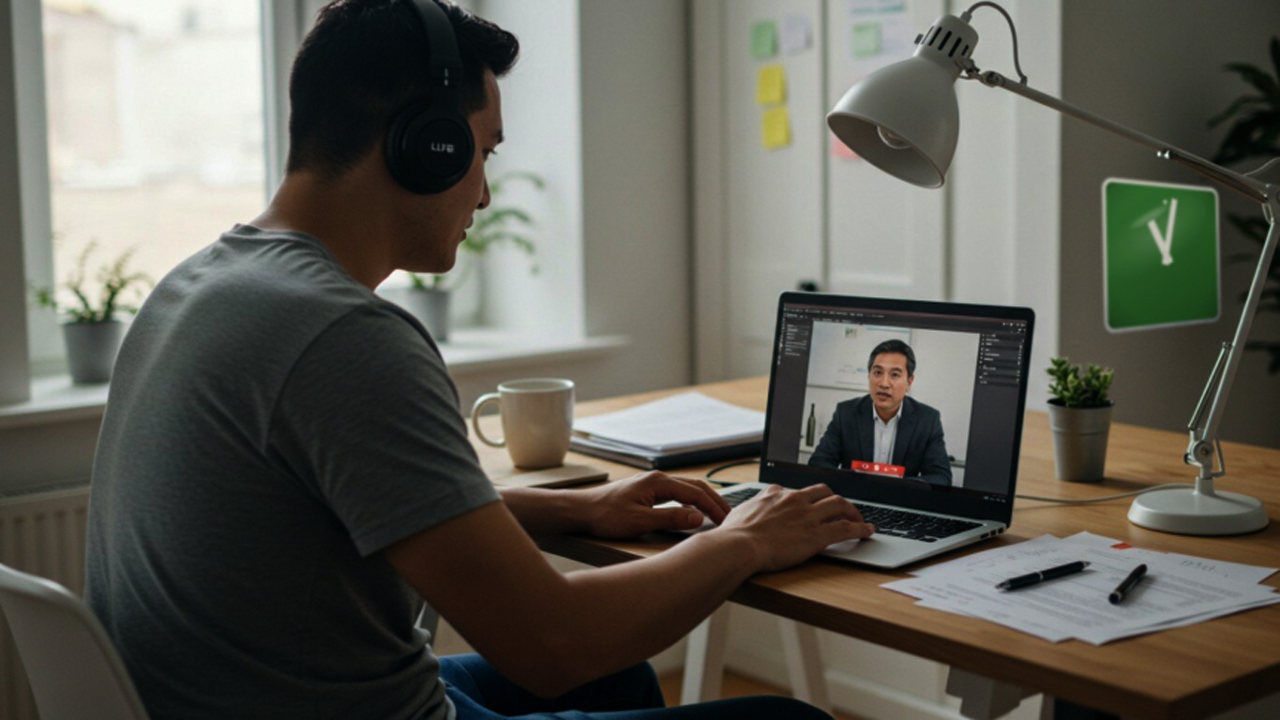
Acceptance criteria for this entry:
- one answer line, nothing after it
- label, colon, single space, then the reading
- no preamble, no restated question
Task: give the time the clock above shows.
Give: 11:02
